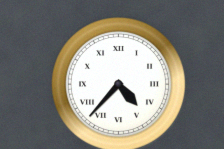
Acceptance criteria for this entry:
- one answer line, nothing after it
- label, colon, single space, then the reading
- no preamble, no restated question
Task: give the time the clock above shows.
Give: 4:37
